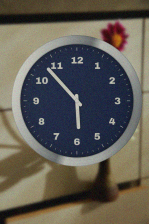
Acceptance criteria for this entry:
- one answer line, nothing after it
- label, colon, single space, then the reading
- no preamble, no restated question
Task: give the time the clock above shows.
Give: 5:53
